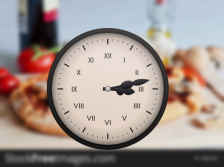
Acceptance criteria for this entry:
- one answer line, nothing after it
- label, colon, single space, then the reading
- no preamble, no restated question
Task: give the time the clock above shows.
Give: 3:13
